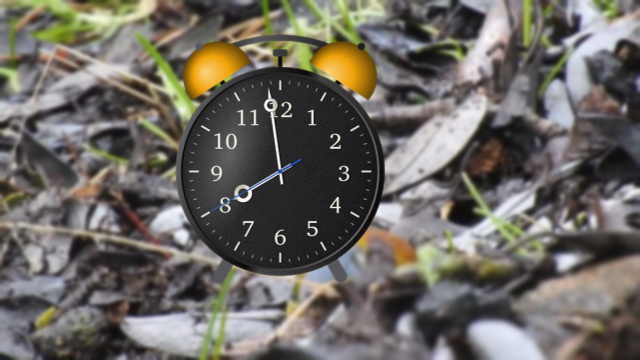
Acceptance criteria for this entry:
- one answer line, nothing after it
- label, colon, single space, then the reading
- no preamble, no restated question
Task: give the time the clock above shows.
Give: 7:58:40
